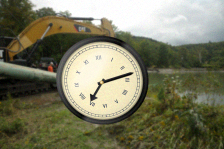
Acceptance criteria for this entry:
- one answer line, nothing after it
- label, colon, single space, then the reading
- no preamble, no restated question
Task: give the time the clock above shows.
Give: 7:13
